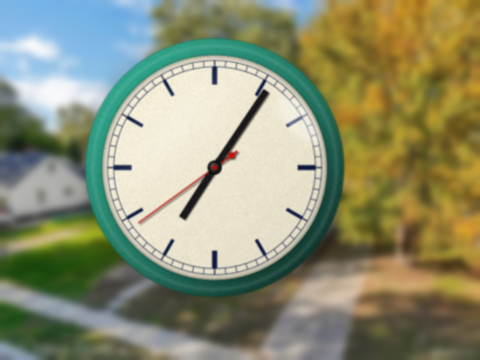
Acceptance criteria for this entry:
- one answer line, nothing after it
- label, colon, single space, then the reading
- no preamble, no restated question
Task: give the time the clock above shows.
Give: 7:05:39
